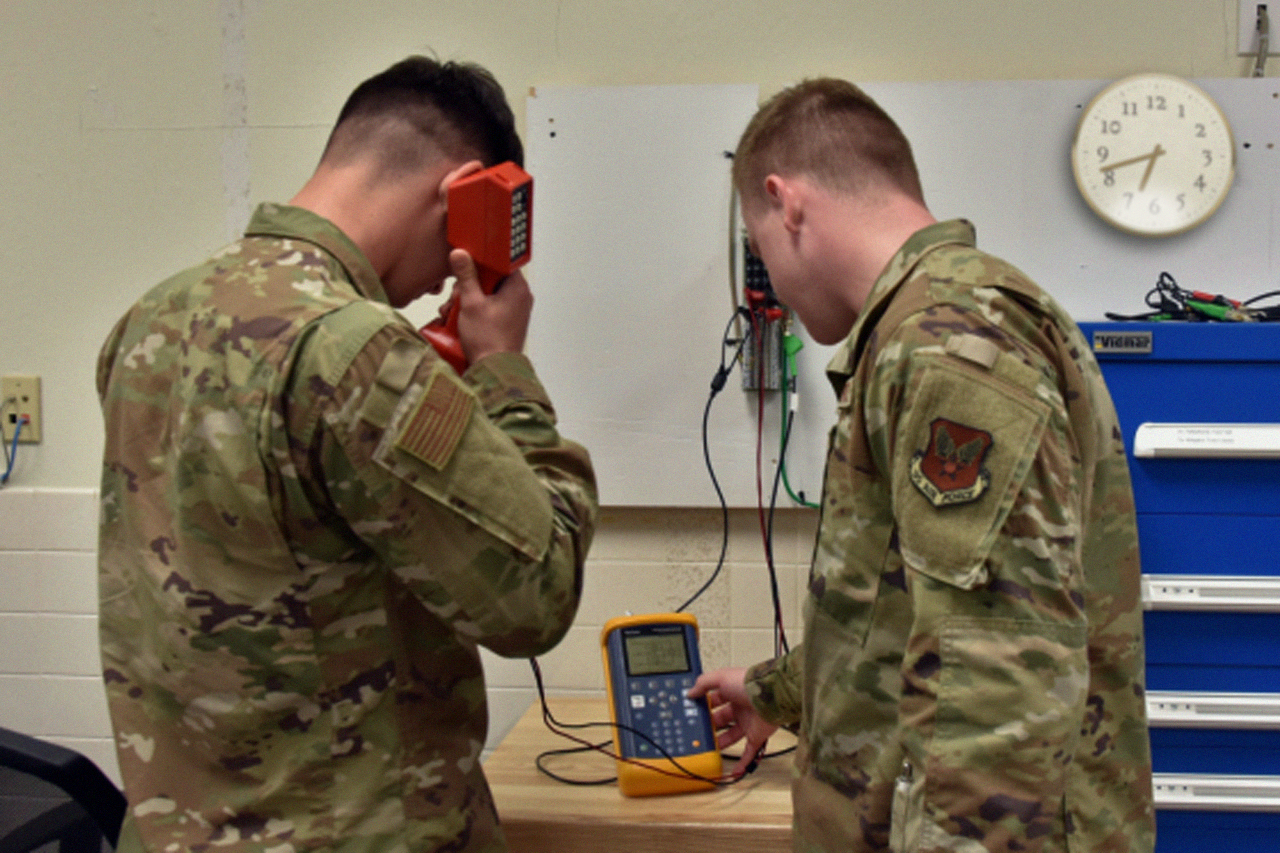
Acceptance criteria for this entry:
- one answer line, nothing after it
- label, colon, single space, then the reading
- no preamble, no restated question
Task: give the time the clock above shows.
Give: 6:42
